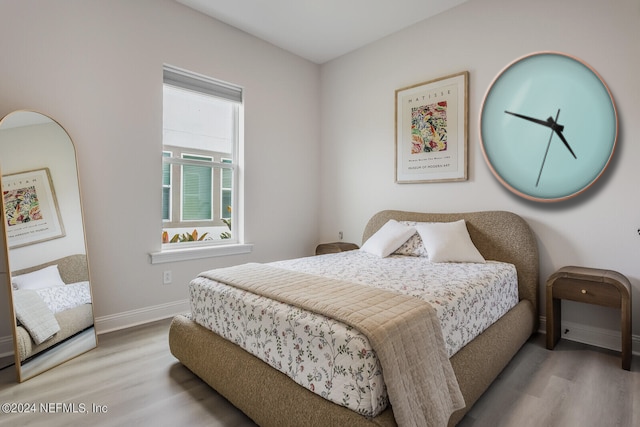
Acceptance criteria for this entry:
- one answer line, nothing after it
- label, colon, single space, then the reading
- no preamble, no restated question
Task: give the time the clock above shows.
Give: 4:47:33
